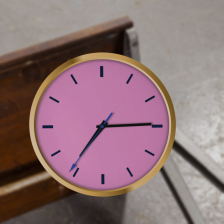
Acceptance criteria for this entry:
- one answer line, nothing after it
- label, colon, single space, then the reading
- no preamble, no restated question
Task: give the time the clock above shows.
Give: 7:14:36
